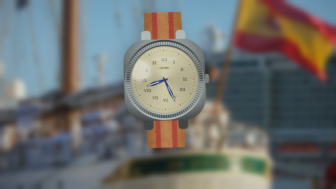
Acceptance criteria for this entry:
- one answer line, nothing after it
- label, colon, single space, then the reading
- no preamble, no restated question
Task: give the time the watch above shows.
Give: 8:26
